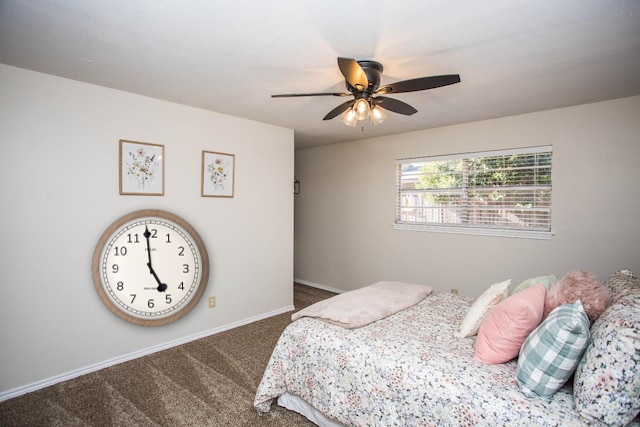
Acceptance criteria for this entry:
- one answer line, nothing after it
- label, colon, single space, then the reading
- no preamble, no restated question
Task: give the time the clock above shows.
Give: 4:59
